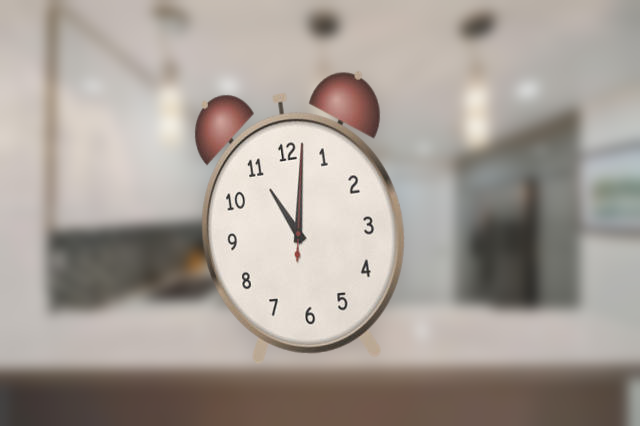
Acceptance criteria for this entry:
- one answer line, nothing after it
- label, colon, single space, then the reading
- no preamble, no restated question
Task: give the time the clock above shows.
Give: 11:02:02
